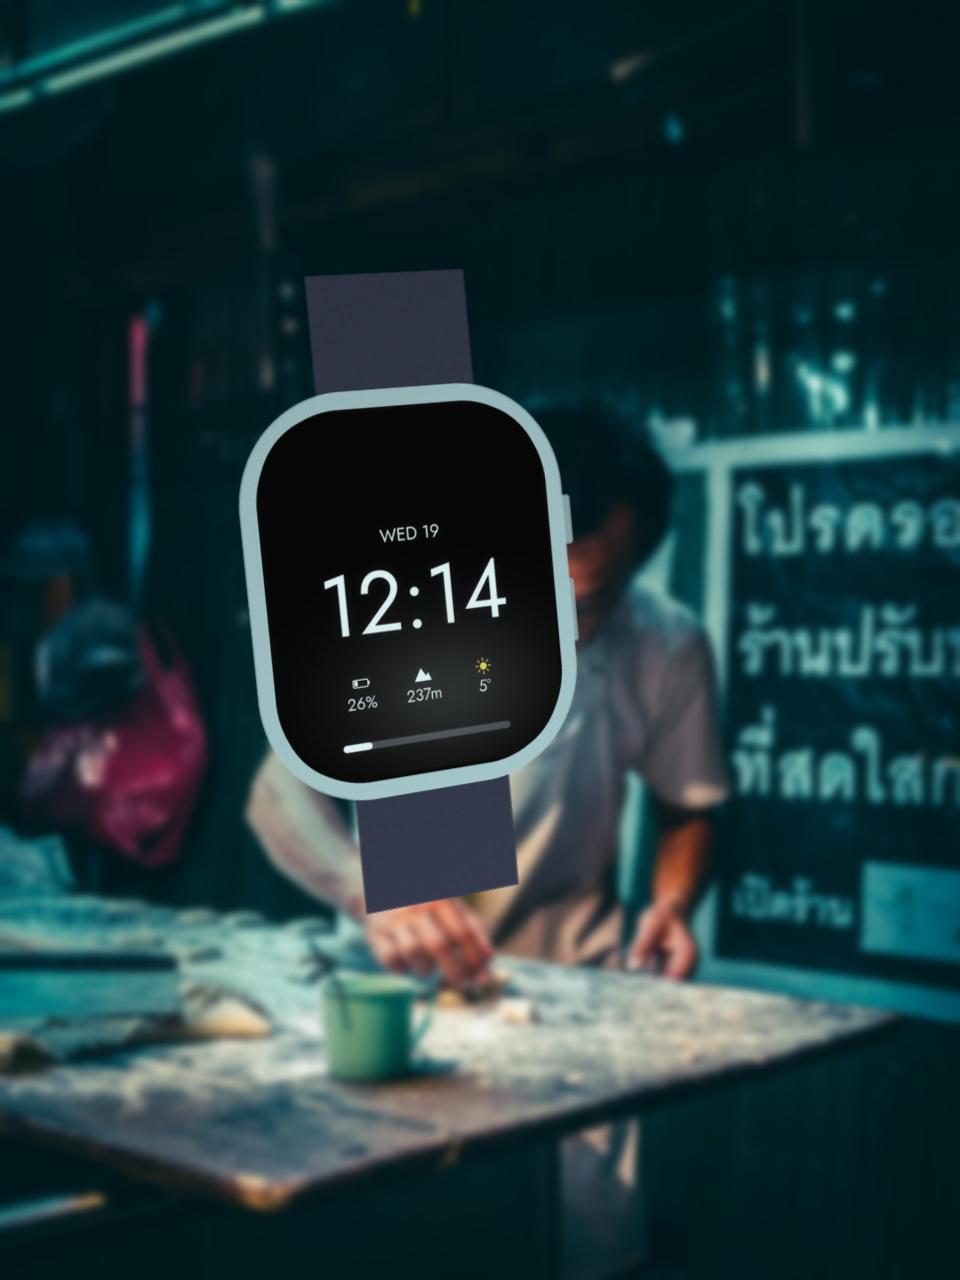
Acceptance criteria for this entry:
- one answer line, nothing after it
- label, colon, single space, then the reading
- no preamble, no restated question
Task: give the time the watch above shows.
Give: 12:14
